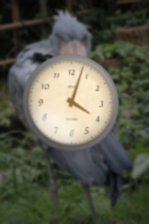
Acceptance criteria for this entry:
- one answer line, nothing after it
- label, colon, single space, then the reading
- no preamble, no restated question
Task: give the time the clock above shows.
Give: 4:03
